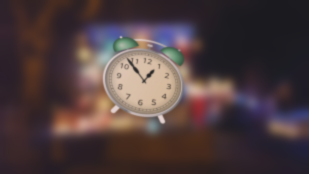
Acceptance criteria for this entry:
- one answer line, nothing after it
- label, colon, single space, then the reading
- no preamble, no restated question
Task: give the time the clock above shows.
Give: 12:53
